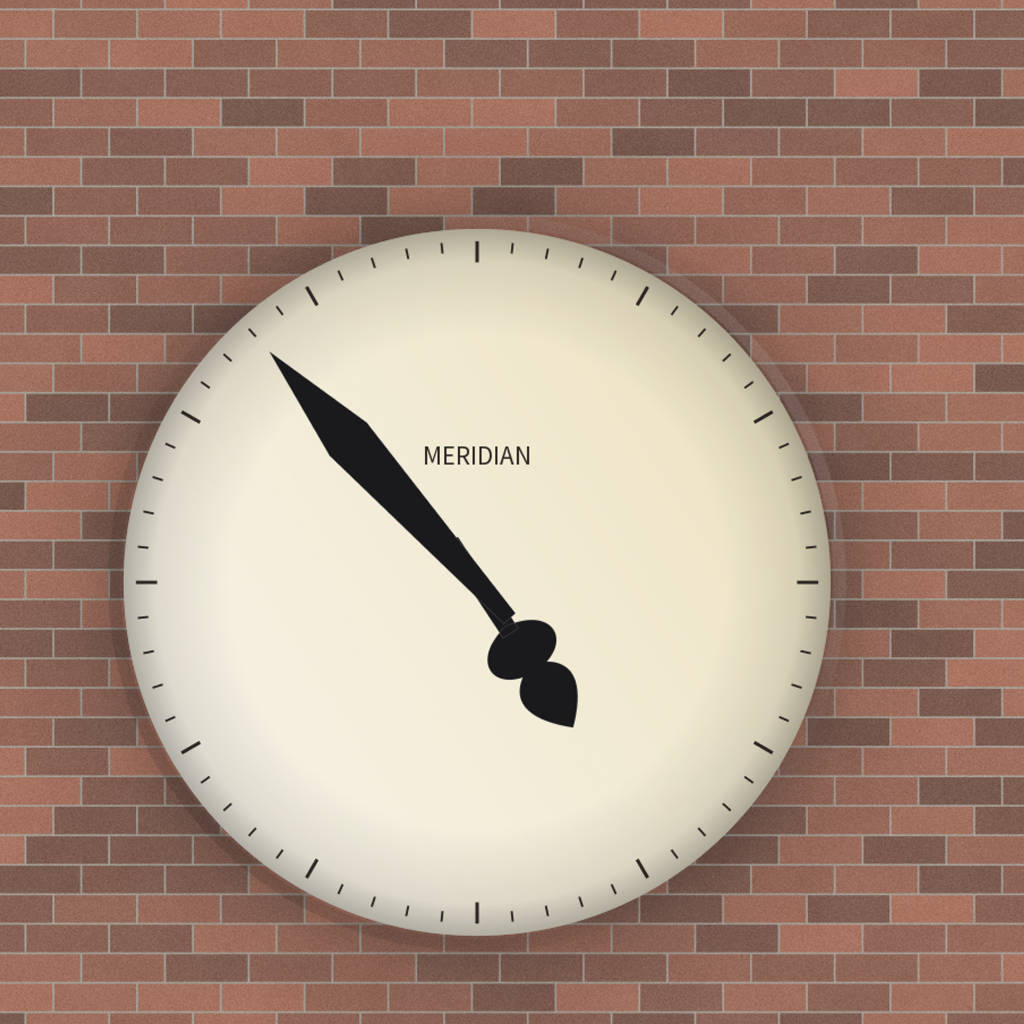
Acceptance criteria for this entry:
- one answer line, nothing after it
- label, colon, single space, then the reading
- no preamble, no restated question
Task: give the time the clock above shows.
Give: 4:53
